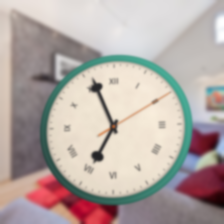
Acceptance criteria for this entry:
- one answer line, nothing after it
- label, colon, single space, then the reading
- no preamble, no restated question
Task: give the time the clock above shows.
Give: 6:56:10
